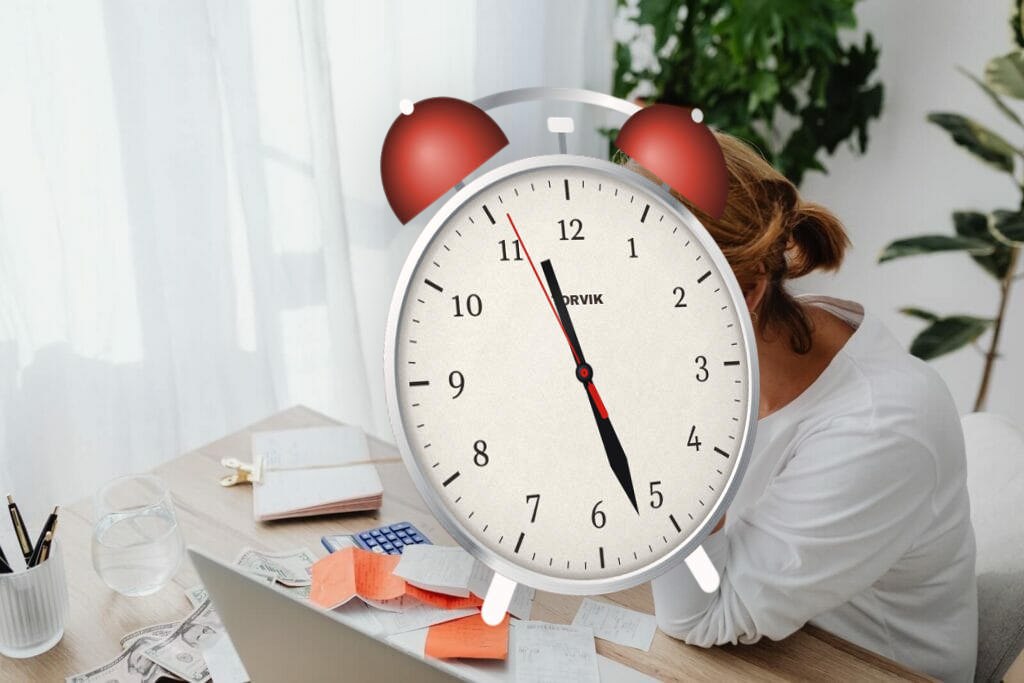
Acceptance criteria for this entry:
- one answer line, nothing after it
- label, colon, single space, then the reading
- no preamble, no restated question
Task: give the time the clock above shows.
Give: 11:26:56
